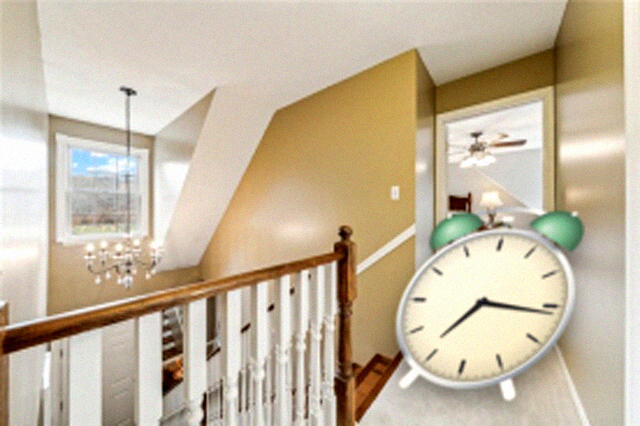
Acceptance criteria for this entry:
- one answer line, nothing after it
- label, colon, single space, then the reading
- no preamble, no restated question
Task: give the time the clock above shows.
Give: 7:16
